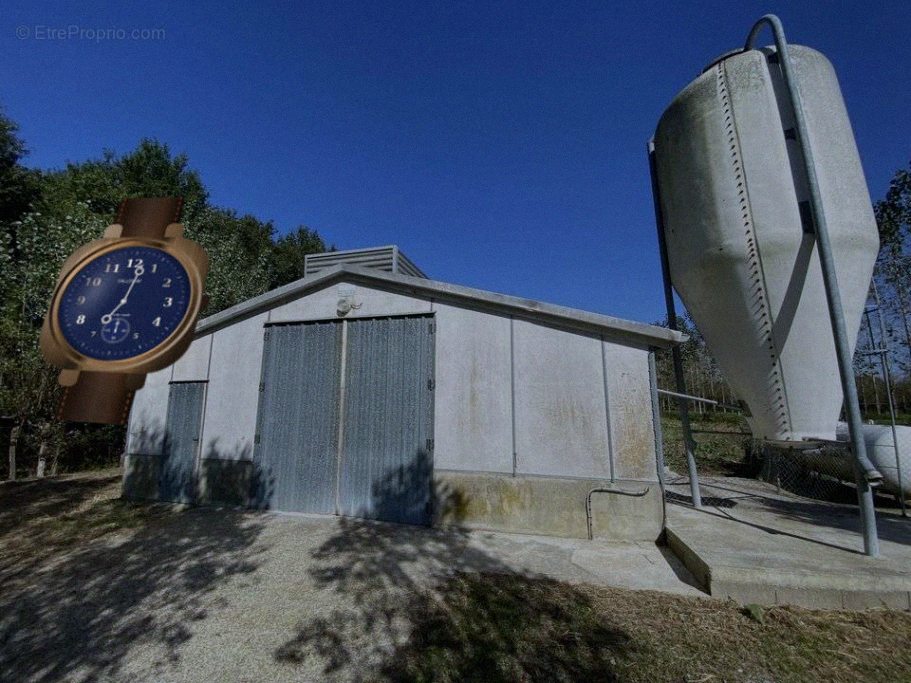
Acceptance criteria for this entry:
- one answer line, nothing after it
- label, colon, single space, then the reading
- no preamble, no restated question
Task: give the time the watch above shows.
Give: 7:02
